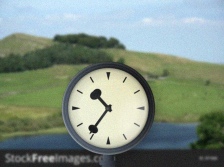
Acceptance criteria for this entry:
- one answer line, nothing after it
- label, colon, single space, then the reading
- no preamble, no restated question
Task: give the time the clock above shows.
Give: 10:36
